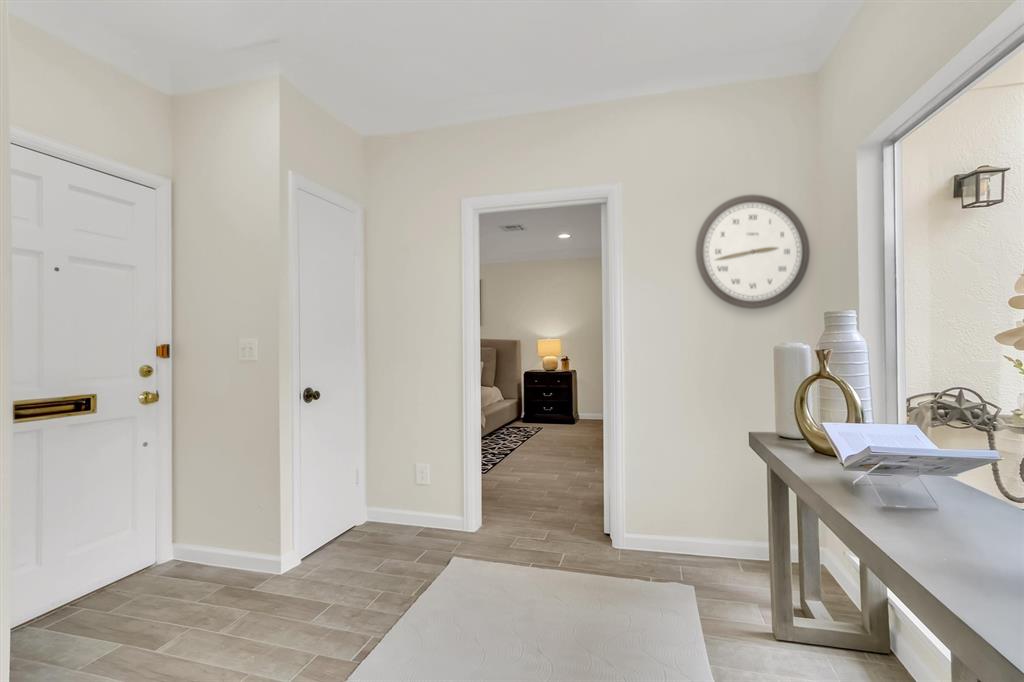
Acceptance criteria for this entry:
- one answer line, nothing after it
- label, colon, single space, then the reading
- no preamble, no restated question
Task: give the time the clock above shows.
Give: 2:43
